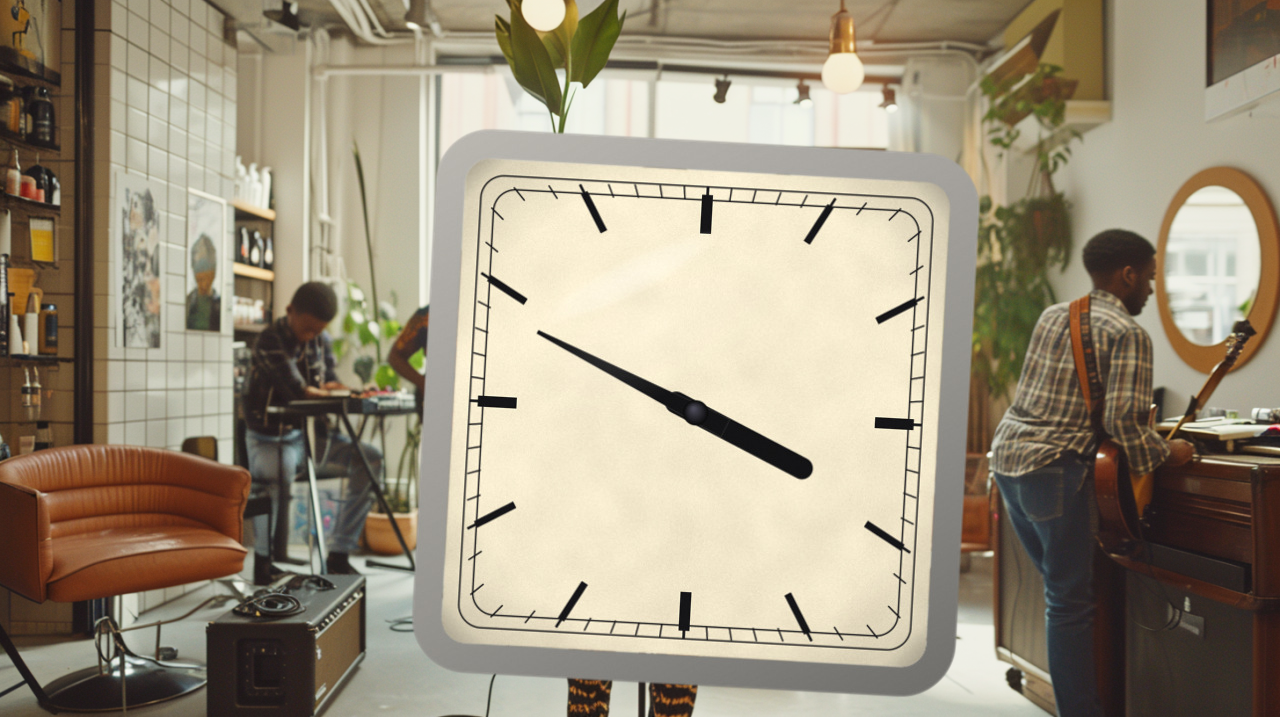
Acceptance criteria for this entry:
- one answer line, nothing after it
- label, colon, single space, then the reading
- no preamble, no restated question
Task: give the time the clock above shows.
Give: 3:49
